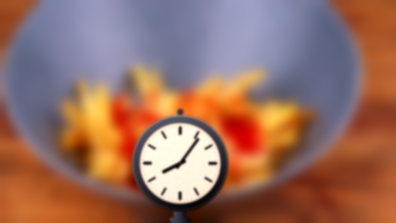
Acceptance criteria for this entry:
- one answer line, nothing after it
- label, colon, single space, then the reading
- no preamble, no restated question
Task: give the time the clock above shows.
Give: 8:06
